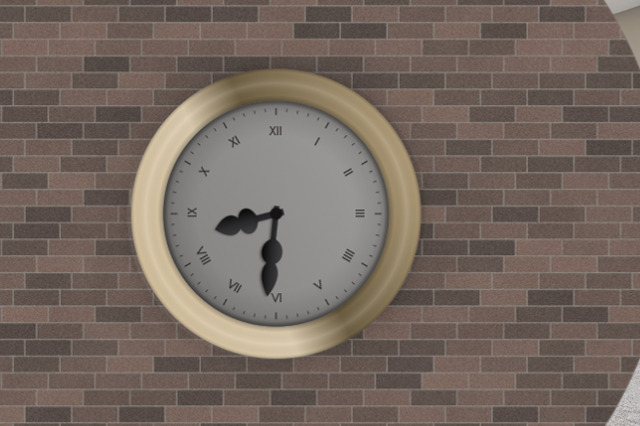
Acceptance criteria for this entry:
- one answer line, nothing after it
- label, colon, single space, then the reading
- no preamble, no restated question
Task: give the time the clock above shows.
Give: 8:31
